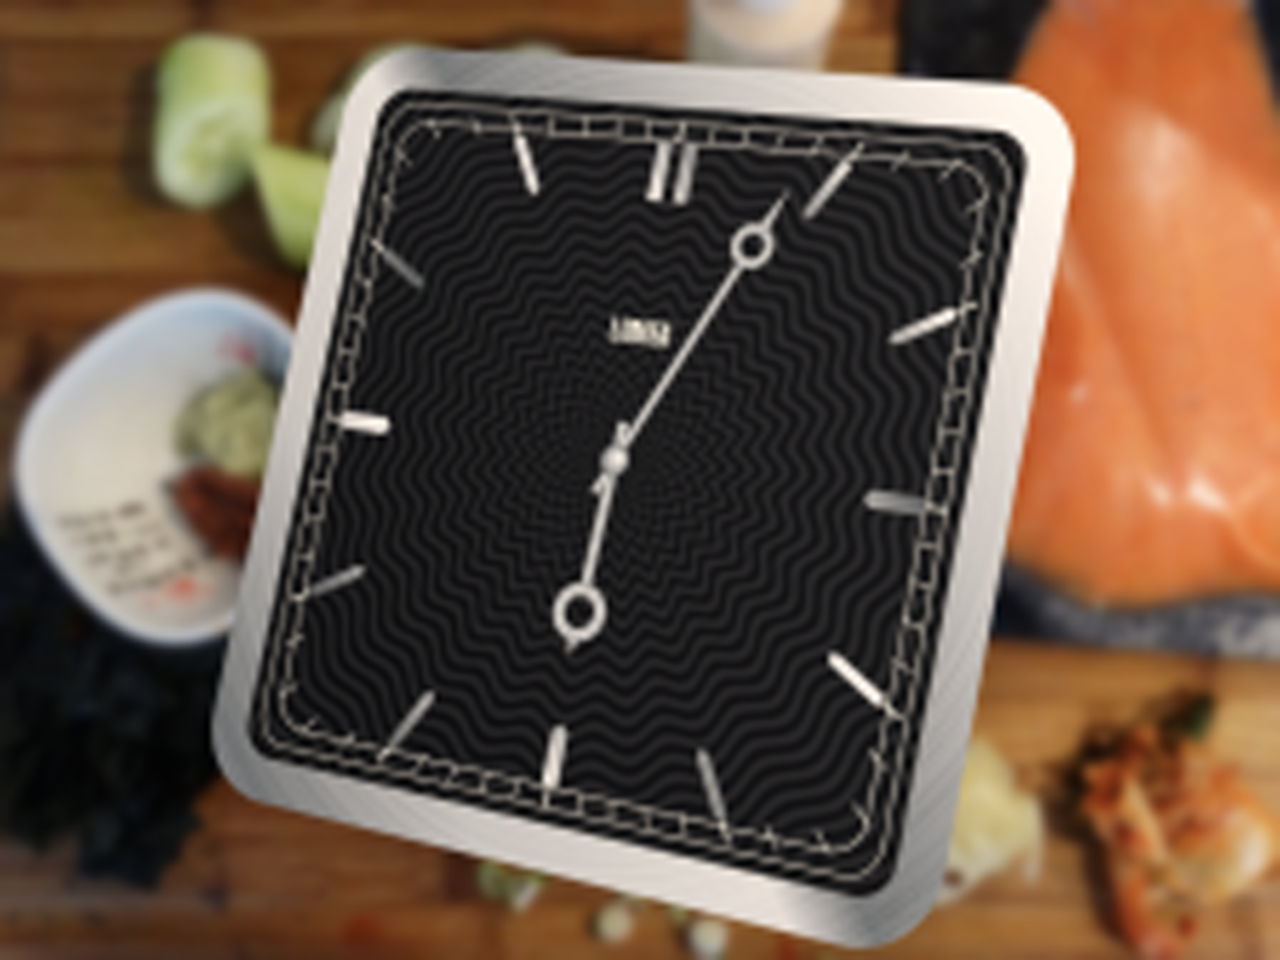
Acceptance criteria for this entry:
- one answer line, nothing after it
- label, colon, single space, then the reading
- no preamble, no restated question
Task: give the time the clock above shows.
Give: 6:04
